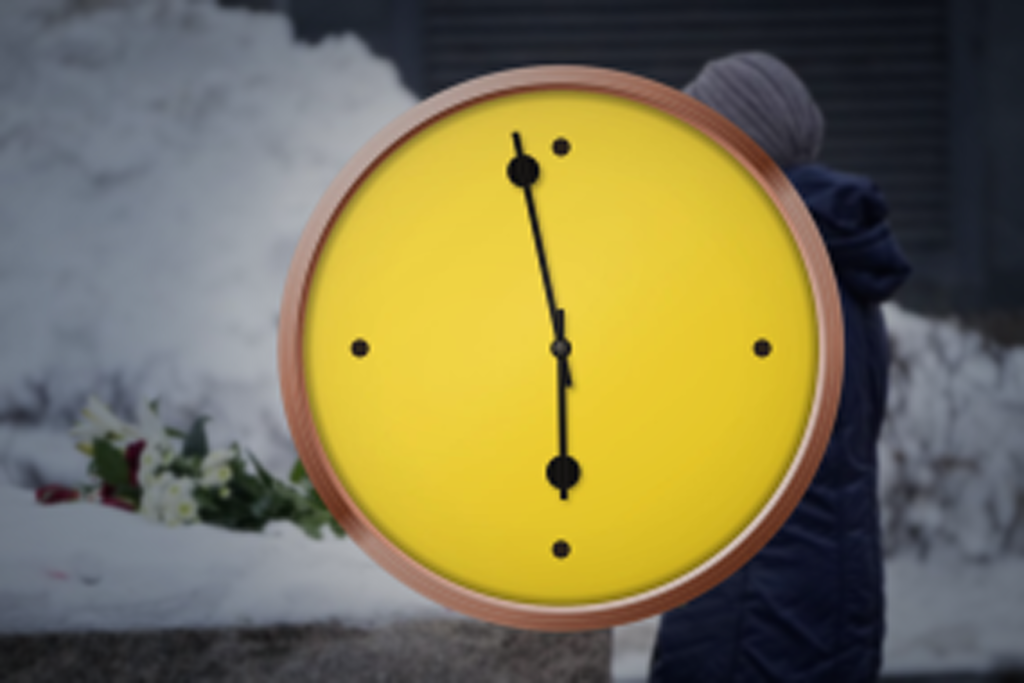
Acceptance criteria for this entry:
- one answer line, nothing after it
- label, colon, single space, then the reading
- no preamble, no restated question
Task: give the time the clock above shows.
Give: 5:58
